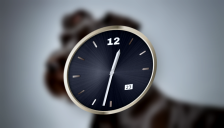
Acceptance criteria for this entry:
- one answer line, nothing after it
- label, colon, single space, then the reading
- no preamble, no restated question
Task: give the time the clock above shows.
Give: 12:32
